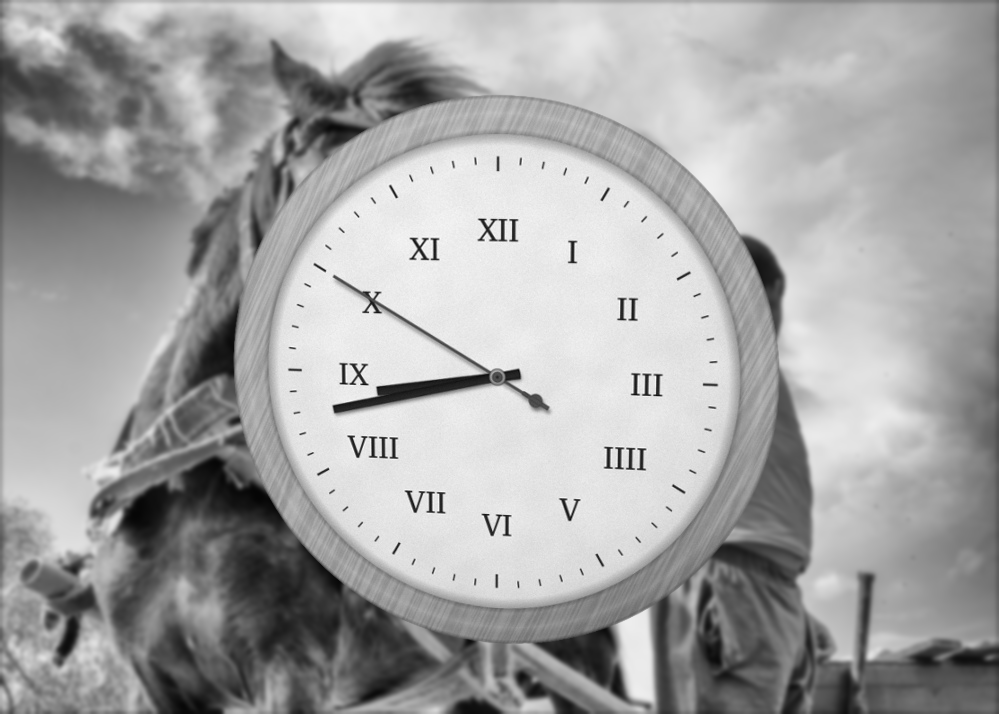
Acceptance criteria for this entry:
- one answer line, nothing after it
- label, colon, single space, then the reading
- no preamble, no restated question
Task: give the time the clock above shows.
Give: 8:42:50
